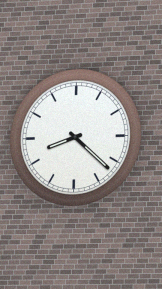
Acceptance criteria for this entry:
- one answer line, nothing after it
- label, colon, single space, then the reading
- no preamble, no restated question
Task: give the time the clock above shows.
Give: 8:22
